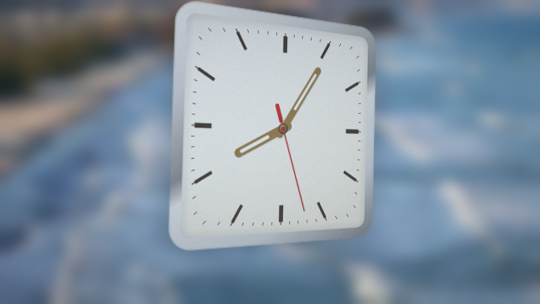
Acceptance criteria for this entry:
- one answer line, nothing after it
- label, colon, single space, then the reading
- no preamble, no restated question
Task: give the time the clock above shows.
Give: 8:05:27
